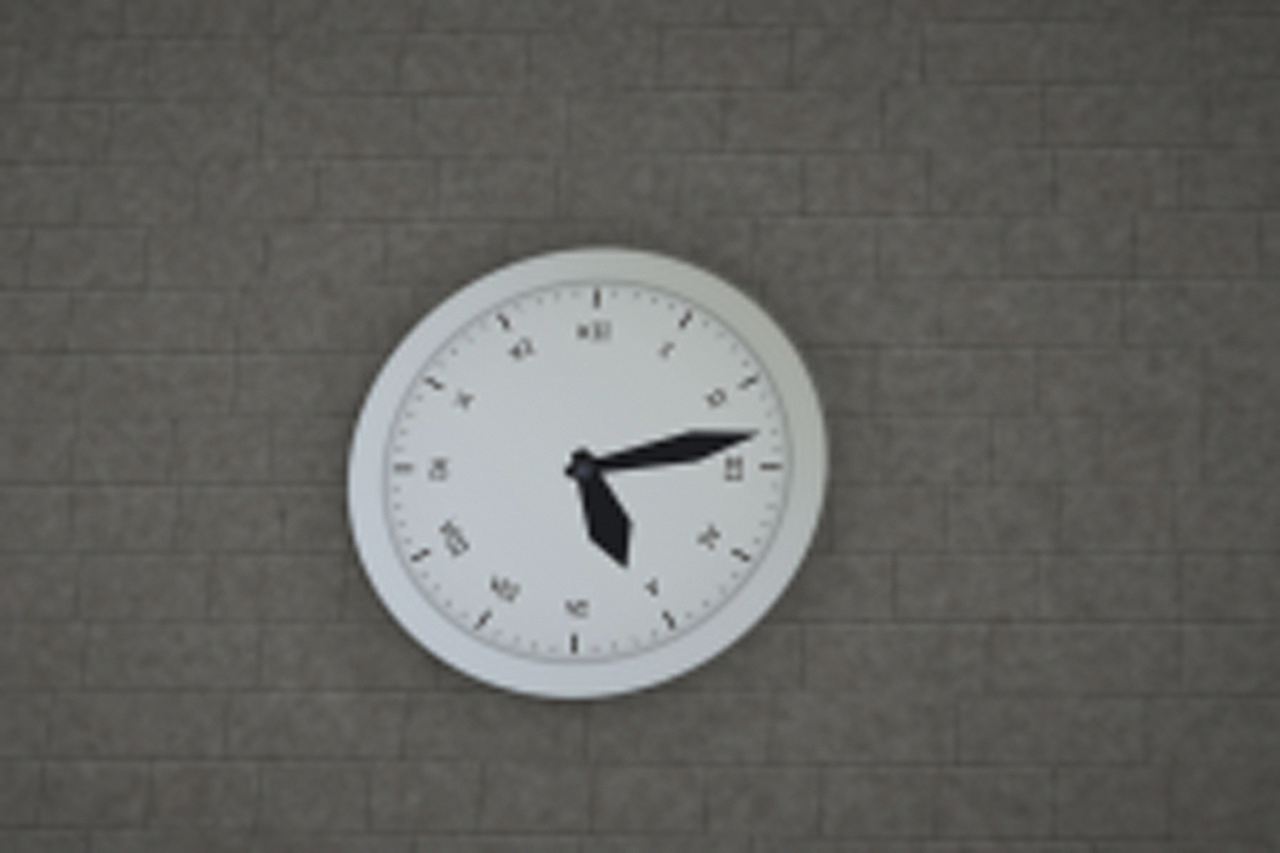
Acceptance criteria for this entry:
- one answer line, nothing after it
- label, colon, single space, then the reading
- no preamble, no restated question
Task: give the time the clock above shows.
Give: 5:13
